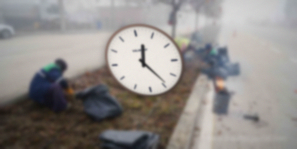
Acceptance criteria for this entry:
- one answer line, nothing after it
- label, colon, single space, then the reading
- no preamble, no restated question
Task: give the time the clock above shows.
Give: 12:24
